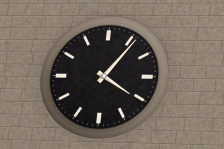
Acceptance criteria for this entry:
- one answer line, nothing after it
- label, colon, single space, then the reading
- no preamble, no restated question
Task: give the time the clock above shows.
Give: 4:06
